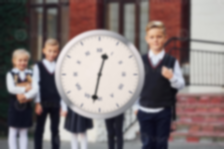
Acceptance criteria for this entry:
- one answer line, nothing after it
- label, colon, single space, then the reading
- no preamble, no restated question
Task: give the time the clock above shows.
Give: 12:32
